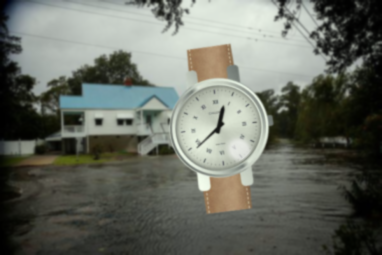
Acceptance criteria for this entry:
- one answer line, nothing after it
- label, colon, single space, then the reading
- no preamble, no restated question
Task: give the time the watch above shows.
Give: 12:39
